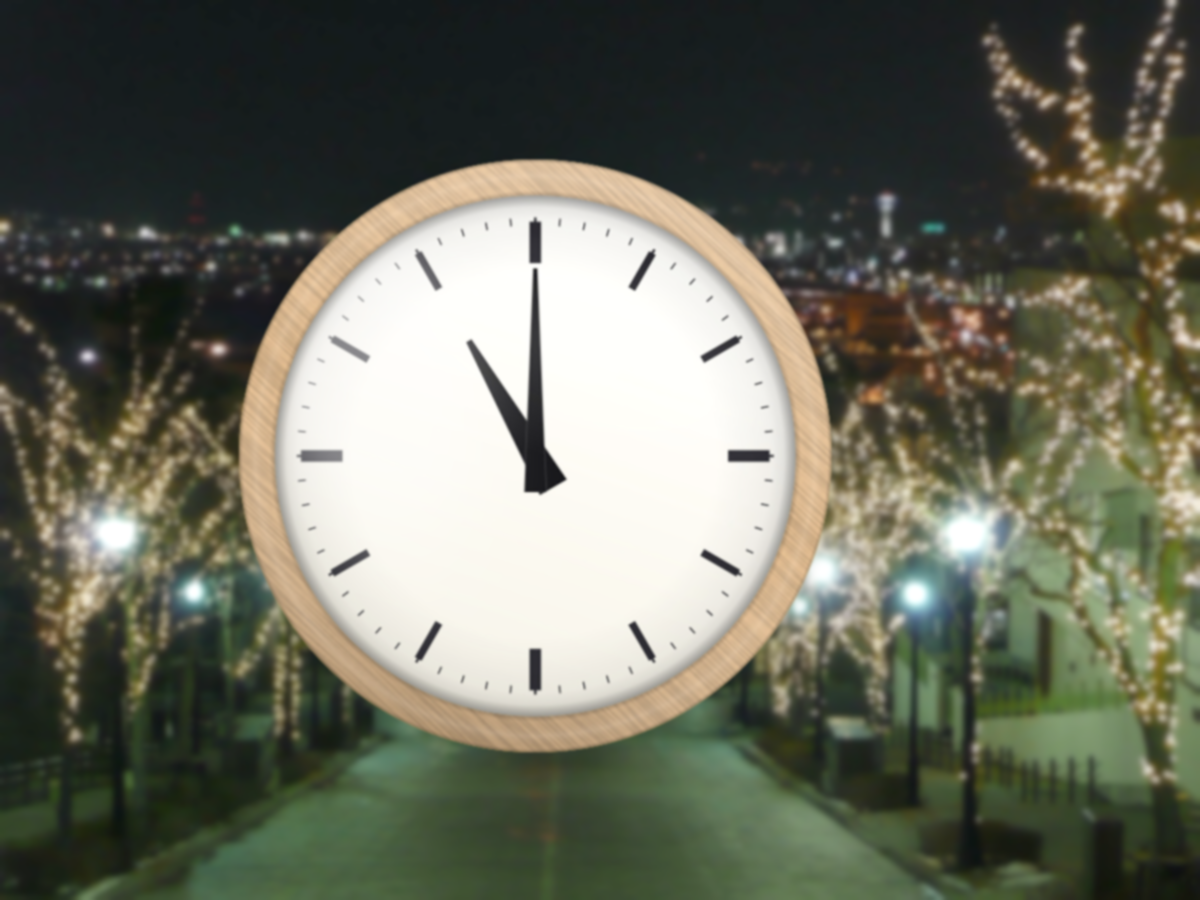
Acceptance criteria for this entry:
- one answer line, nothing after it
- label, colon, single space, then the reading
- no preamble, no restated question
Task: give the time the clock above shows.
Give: 11:00
